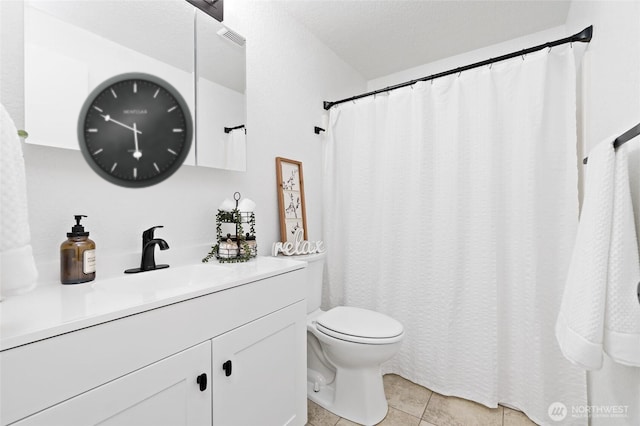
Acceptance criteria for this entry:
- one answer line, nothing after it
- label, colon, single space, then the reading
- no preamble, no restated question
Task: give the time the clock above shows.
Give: 5:49
